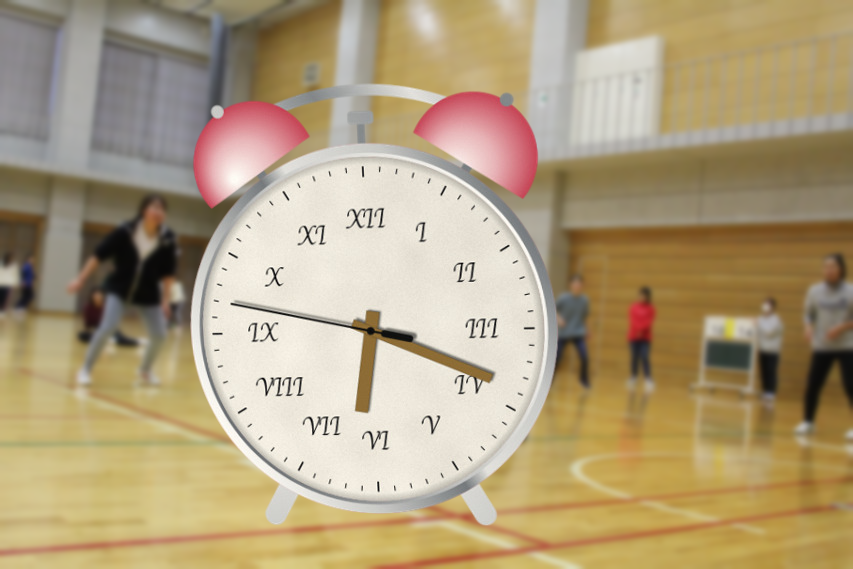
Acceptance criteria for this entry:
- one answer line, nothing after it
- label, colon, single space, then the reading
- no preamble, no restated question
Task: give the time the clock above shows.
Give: 6:18:47
